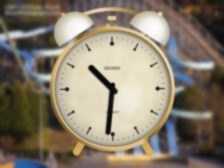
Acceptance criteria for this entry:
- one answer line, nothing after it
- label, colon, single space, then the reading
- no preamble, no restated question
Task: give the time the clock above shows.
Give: 10:31
